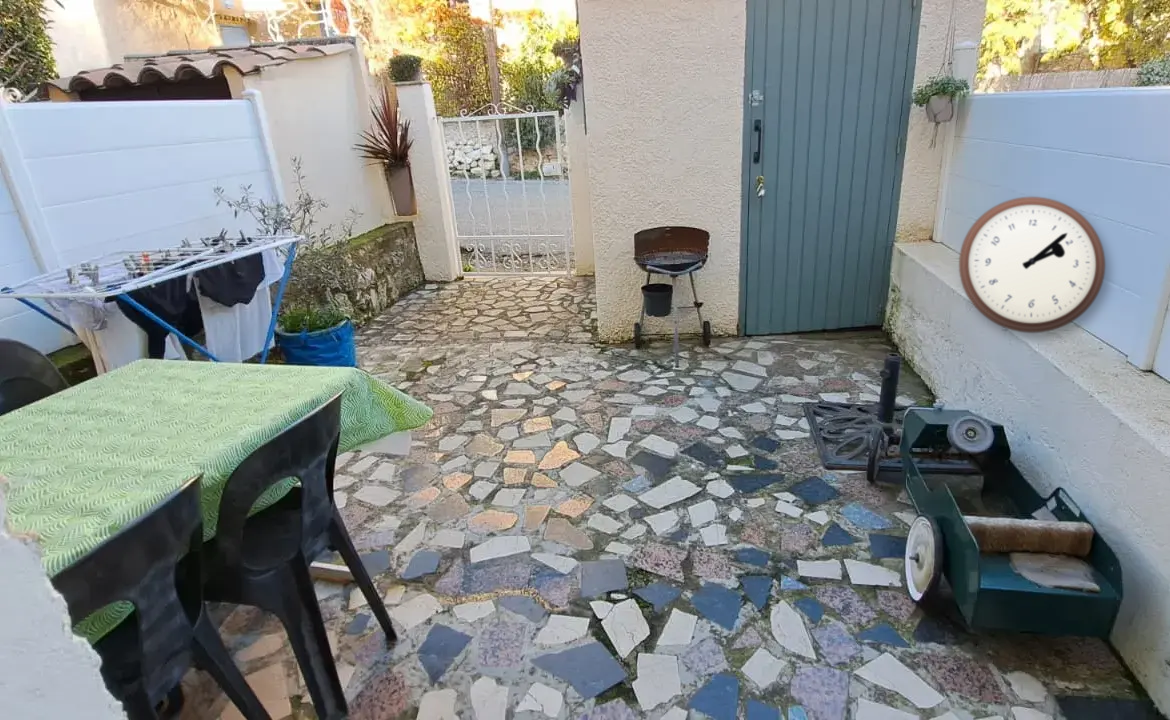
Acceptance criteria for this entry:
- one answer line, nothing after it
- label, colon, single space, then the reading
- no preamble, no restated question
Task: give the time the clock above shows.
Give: 2:08
